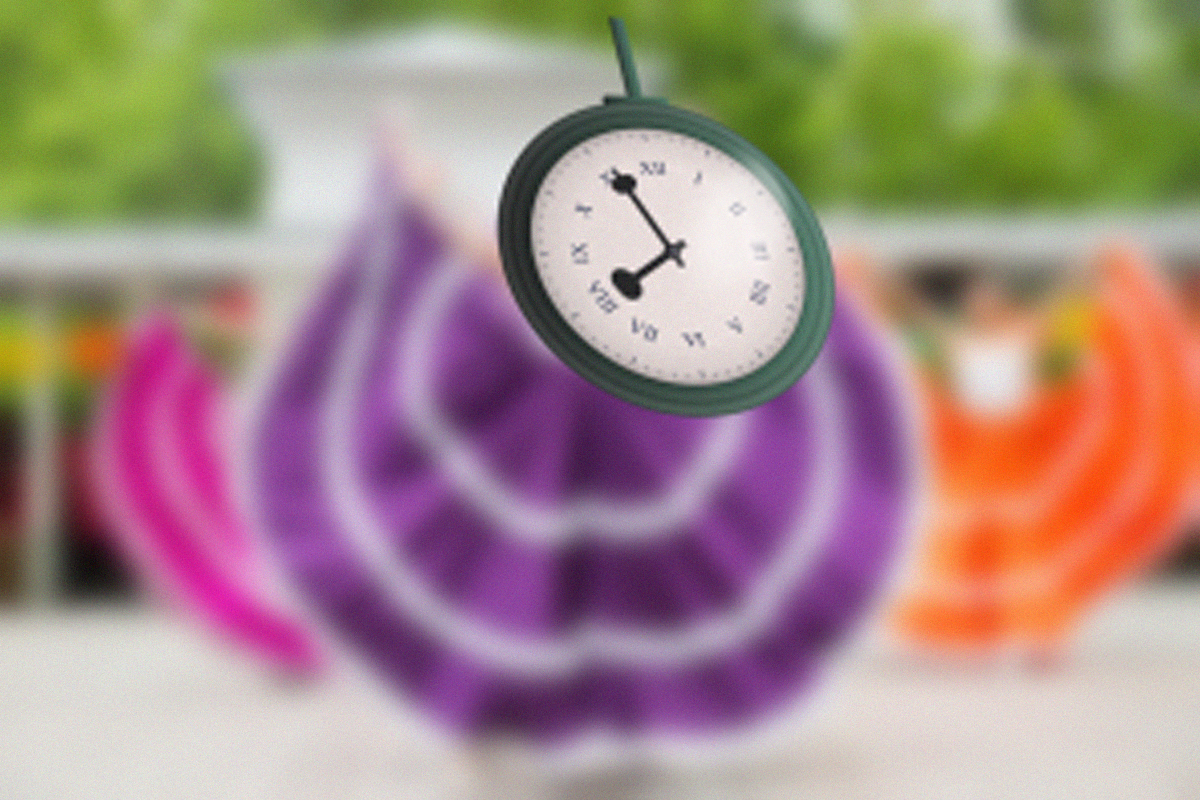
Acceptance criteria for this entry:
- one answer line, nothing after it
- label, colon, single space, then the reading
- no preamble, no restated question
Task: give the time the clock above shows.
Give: 7:56
